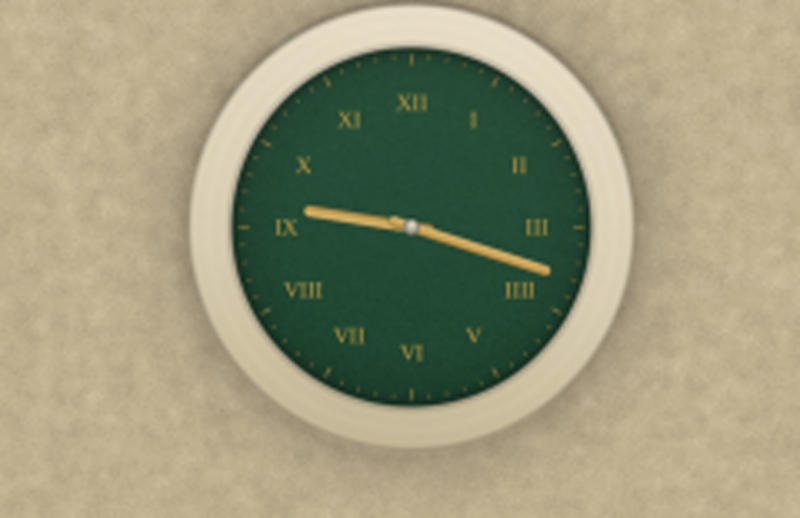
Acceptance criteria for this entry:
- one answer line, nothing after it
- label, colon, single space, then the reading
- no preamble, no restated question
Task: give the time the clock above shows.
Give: 9:18
